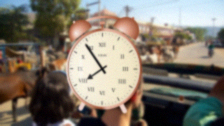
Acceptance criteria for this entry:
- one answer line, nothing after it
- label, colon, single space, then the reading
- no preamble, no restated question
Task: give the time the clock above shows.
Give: 7:54
